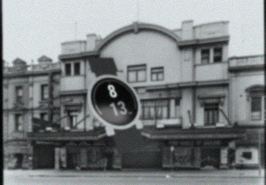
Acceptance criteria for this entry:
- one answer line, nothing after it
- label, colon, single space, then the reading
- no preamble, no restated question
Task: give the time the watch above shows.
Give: 8:13
